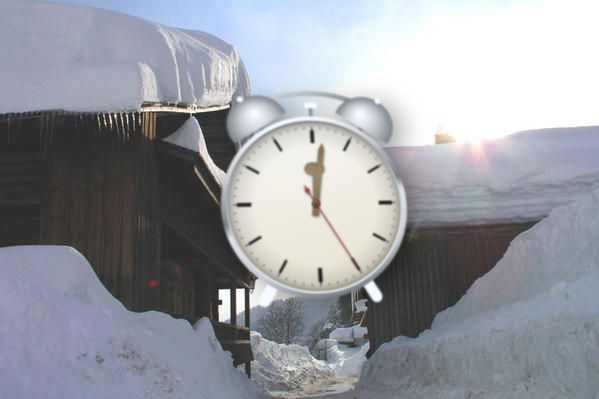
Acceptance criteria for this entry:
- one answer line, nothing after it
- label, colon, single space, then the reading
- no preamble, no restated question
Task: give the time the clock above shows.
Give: 12:01:25
